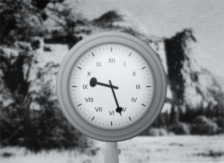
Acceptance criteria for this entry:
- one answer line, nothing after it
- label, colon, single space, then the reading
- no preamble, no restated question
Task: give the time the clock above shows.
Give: 9:27
